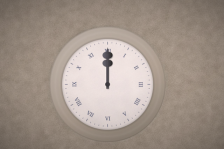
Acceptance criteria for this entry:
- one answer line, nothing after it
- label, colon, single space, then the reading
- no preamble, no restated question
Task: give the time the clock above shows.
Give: 12:00
